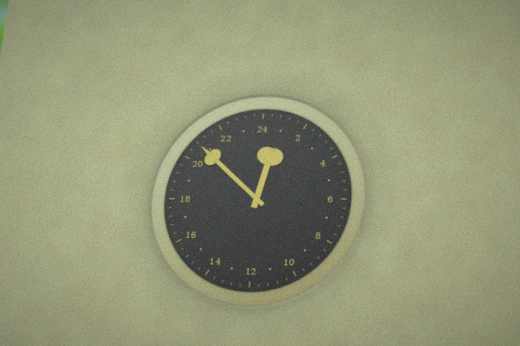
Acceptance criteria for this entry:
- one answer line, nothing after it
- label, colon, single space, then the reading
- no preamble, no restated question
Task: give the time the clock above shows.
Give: 0:52
